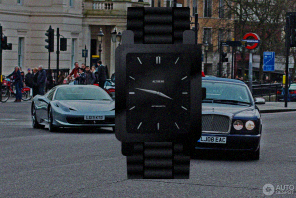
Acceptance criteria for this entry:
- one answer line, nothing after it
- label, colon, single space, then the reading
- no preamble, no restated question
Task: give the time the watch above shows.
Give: 3:47
